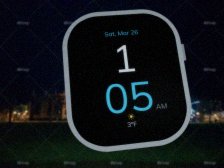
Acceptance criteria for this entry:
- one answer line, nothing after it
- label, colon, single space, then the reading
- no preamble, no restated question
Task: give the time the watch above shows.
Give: 1:05
